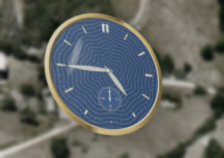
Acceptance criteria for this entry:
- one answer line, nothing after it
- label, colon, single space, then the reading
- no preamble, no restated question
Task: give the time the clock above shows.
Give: 4:45
